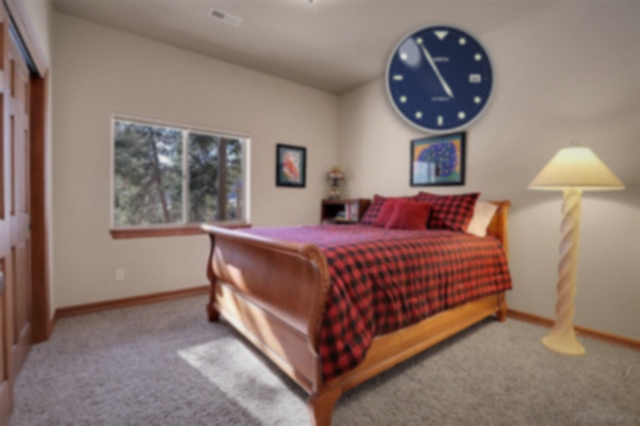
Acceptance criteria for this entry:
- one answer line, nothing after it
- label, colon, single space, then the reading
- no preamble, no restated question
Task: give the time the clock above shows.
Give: 4:55
